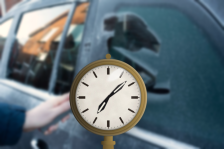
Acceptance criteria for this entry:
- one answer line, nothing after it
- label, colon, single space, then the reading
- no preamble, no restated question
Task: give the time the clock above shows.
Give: 7:08
